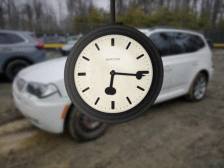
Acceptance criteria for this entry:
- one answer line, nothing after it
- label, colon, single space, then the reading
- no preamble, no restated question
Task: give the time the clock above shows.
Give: 6:16
